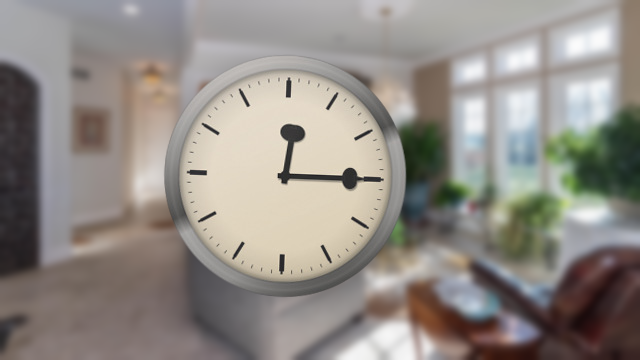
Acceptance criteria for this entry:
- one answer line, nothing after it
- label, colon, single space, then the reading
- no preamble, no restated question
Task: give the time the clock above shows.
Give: 12:15
